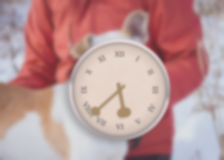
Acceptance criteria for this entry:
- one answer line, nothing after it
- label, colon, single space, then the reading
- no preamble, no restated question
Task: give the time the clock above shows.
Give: 5:38
